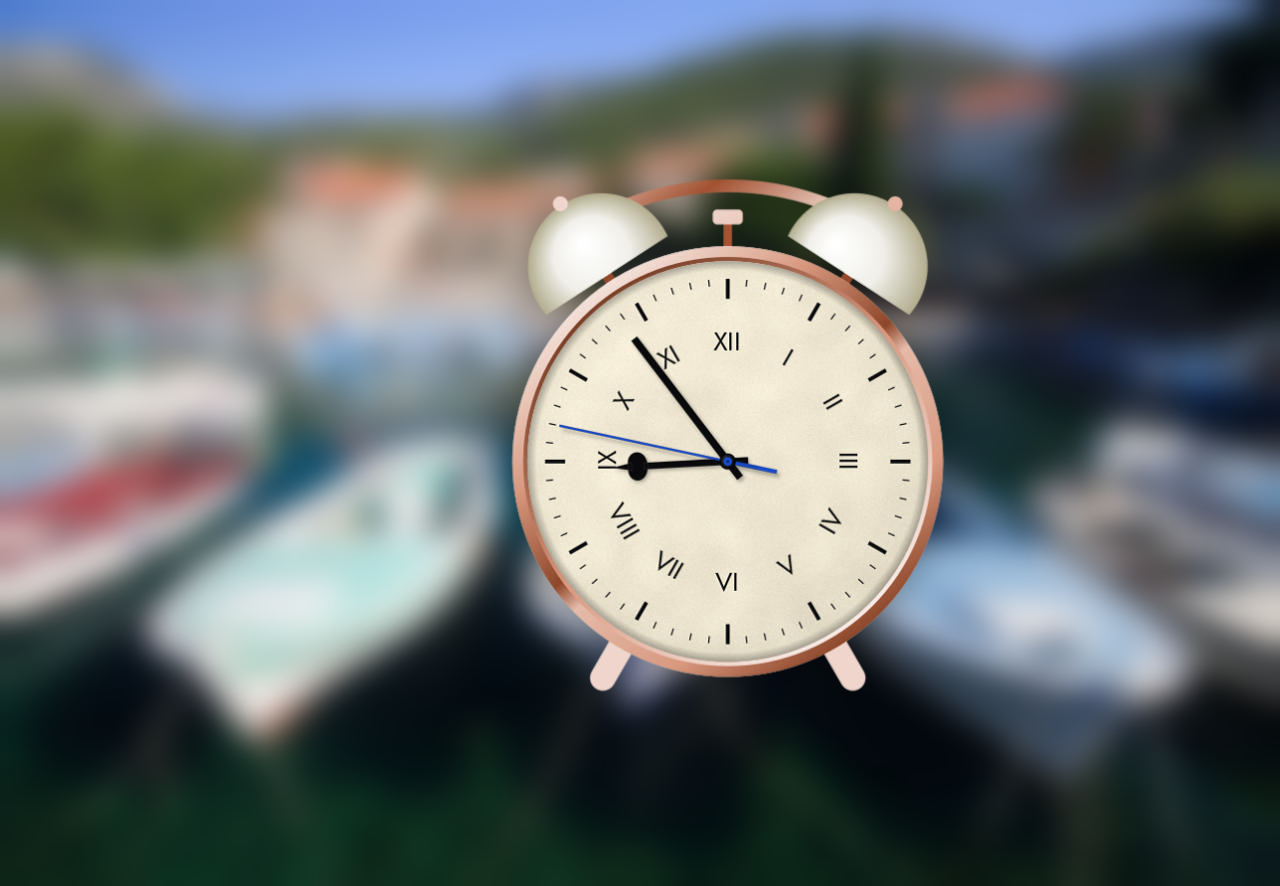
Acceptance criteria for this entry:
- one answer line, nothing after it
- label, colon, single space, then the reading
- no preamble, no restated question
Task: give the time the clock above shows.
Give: 8:53:47
